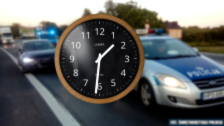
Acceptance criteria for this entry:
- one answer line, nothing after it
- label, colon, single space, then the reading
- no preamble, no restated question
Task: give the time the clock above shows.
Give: 1:31
